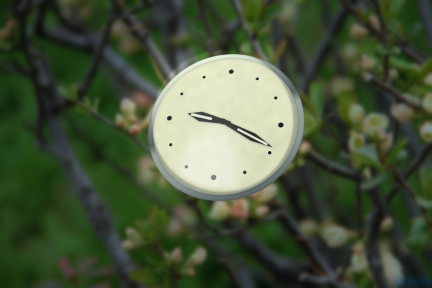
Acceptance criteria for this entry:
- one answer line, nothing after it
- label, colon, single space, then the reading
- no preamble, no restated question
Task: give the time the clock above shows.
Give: 9:19
